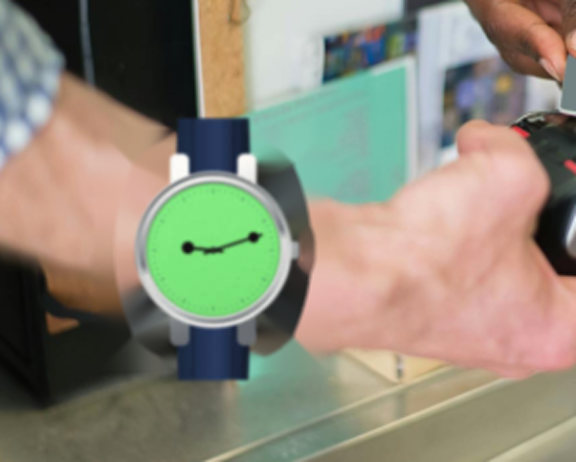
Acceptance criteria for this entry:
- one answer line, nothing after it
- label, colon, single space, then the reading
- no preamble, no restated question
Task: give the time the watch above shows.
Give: 9:12
